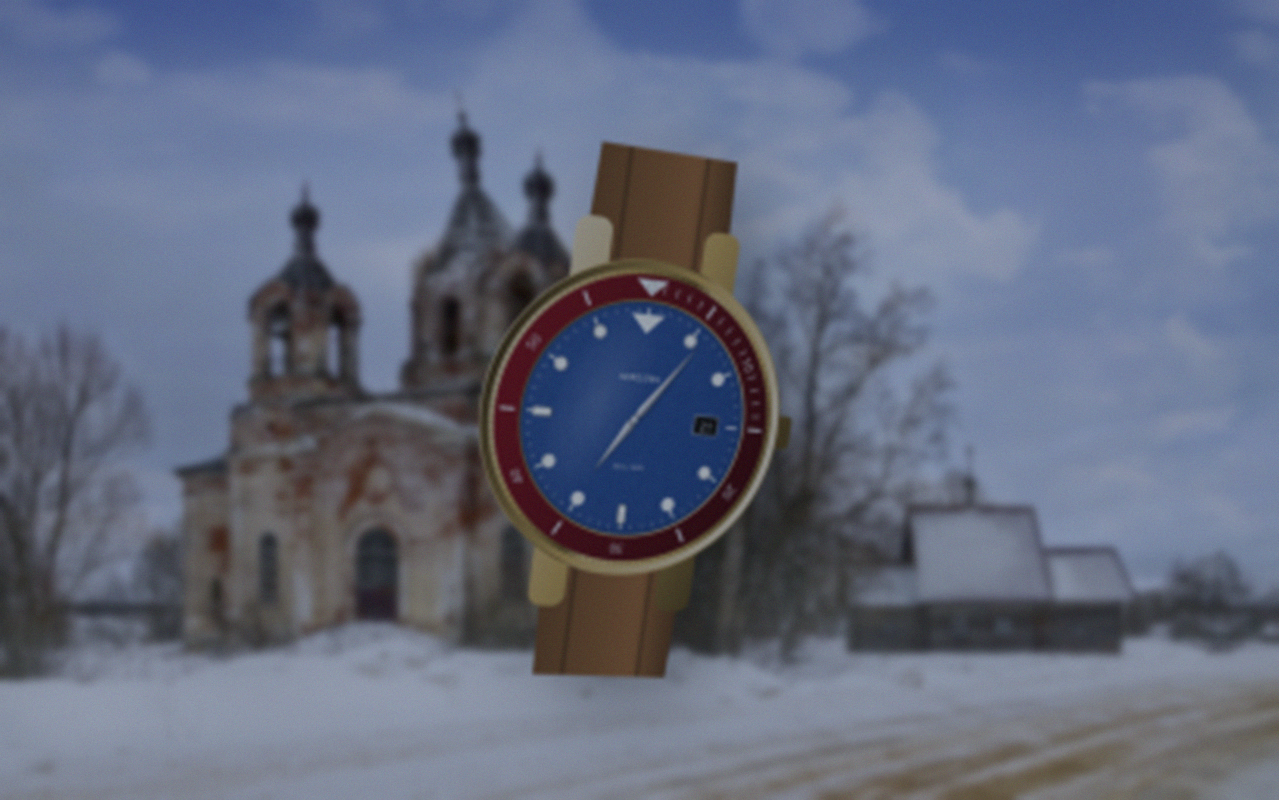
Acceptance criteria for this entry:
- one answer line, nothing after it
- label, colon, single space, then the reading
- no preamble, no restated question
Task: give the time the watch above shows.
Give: 7:06
